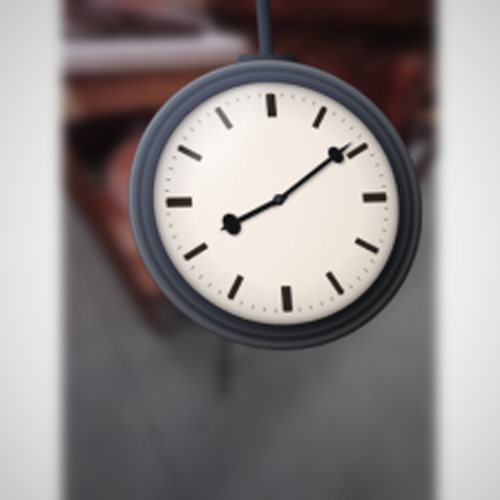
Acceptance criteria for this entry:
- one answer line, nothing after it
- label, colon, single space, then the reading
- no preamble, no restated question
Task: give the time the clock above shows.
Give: 8:09
